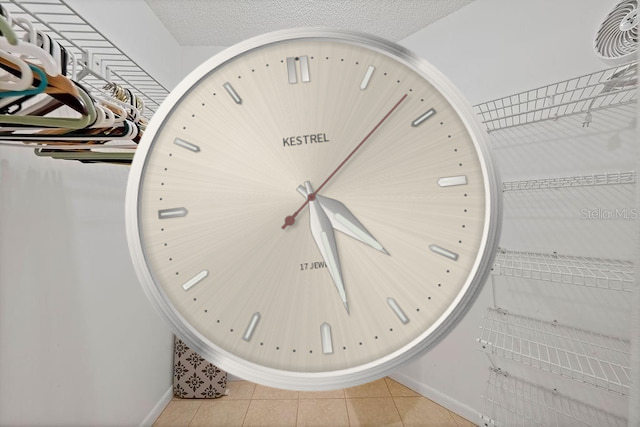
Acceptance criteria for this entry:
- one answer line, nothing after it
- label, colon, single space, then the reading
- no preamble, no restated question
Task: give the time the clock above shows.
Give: 4:28:08
